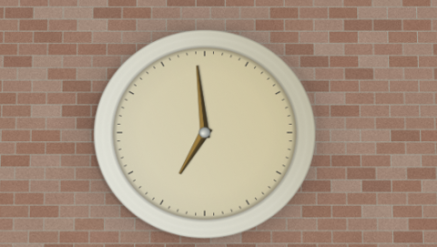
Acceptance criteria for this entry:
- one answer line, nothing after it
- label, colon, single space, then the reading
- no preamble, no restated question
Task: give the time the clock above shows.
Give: 6:59
